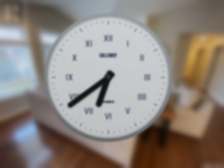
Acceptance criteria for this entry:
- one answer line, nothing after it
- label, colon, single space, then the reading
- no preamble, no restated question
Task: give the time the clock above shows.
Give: 6:39
